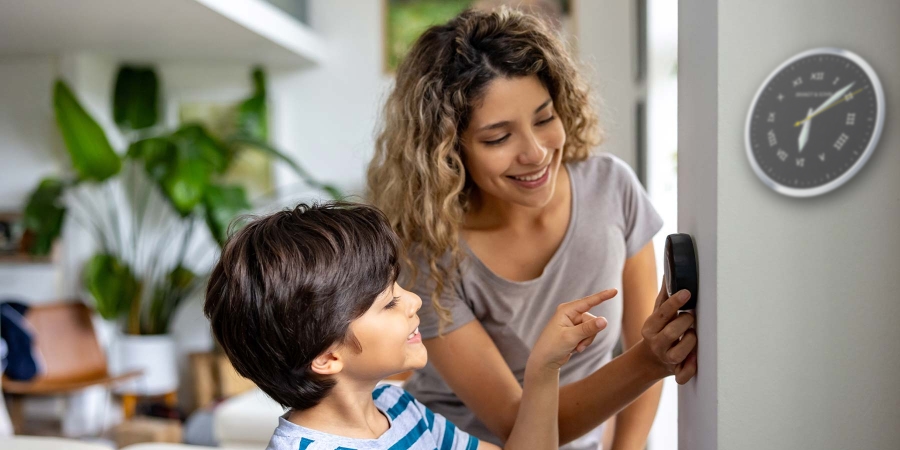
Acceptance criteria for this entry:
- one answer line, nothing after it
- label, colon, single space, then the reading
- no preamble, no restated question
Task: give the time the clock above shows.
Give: 6:08:10
